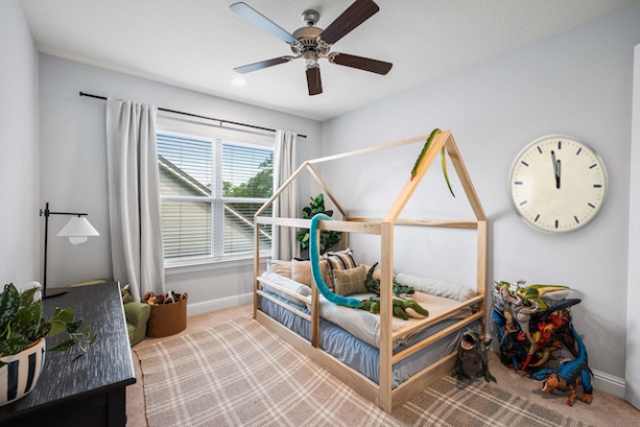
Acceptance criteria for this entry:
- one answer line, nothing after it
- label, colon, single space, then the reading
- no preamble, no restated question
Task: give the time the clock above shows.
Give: 11:58
